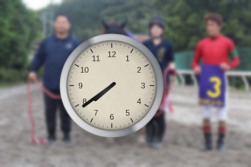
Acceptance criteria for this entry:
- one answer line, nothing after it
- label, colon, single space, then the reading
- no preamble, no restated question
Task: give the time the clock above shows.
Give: 7:39
